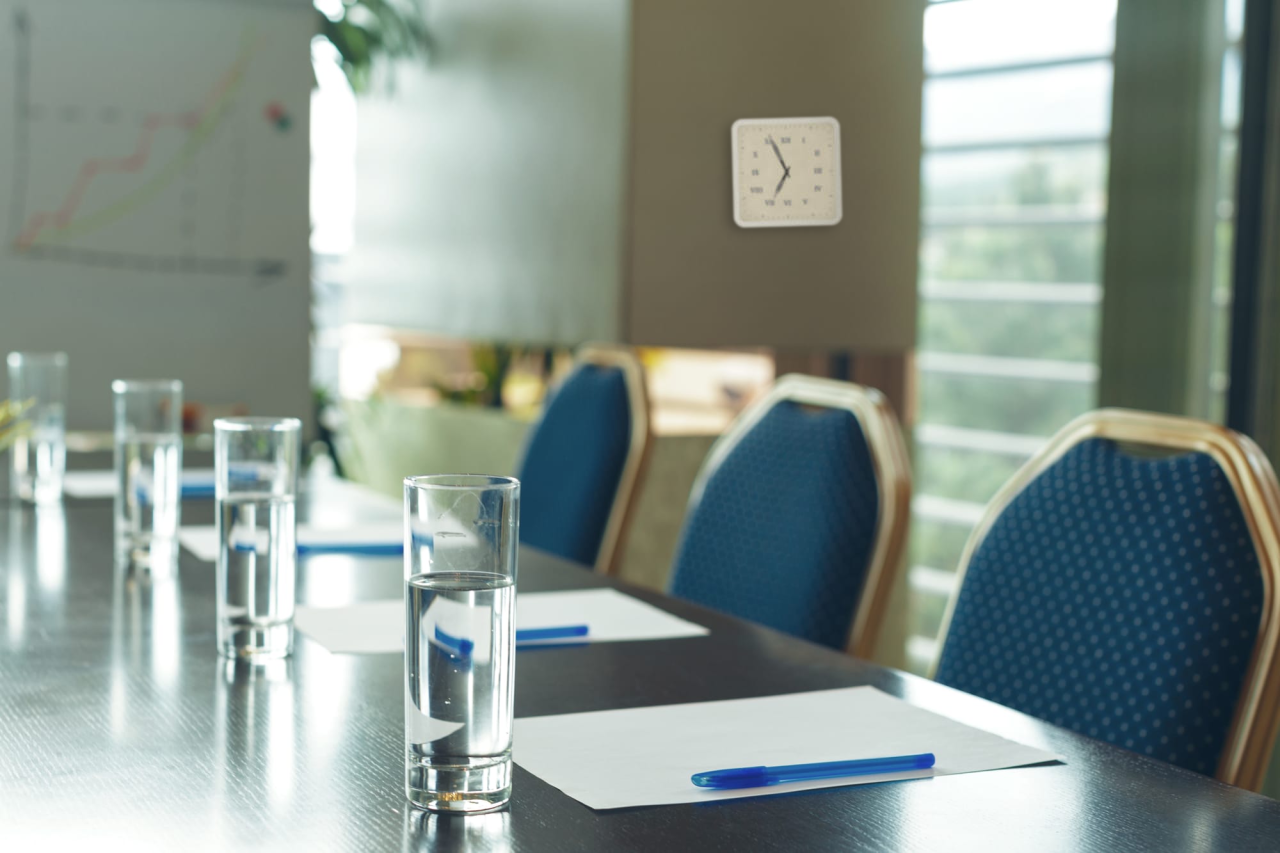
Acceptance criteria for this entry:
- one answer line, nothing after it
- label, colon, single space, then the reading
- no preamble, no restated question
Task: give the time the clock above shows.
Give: 6:56
